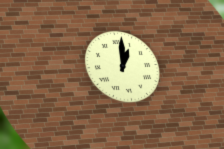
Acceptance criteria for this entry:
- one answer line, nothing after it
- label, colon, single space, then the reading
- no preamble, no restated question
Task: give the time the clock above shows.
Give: 1:02
